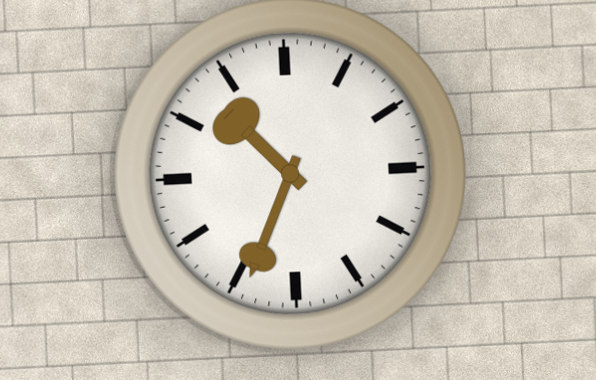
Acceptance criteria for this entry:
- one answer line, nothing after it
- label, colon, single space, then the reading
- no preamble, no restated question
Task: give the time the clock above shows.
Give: 10:34
